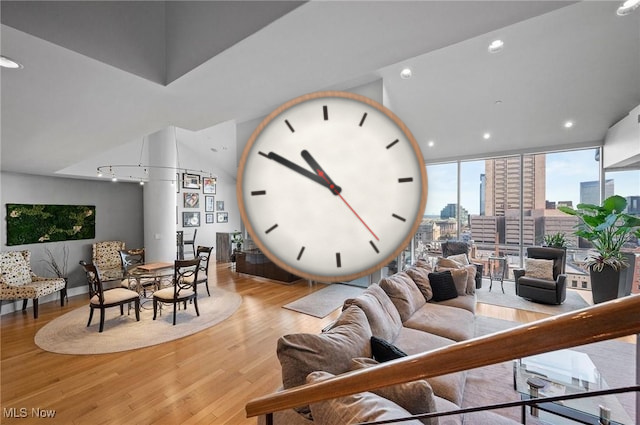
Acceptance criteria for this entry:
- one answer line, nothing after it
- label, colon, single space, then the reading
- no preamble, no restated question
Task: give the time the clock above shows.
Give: 10:50:24
